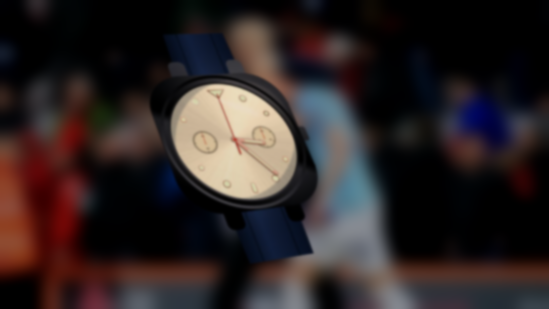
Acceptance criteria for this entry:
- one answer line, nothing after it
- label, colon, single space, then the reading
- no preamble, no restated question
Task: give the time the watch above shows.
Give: 3:24
